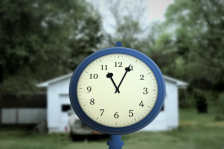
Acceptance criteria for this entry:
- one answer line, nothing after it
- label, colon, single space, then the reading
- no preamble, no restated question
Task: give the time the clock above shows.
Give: 11:04
